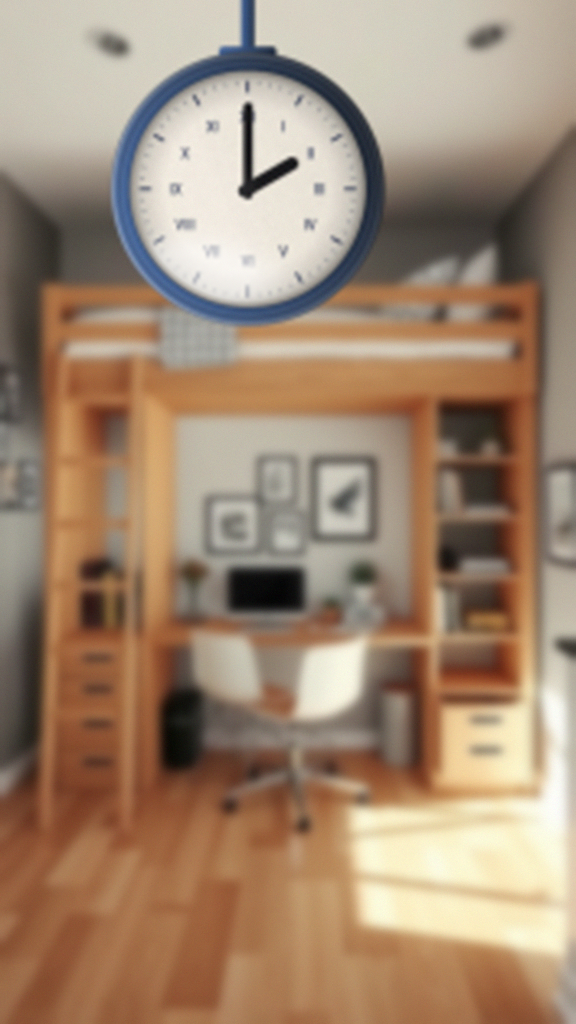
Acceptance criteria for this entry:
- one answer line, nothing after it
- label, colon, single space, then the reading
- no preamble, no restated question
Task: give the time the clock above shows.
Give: 2:00
